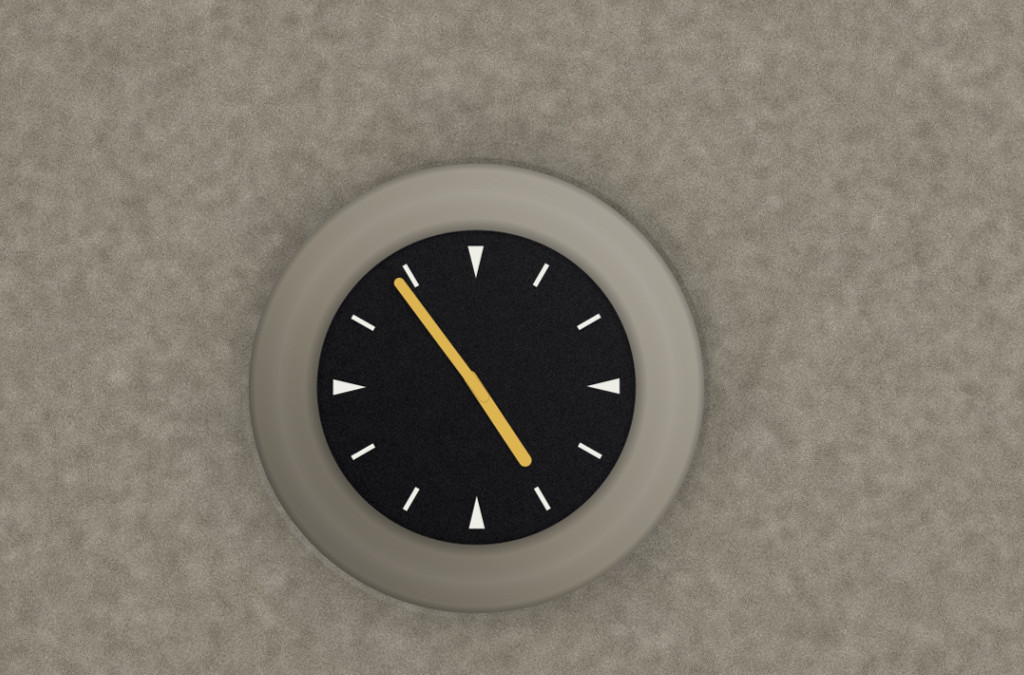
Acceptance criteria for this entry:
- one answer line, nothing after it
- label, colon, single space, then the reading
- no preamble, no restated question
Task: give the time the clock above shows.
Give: 4:54
